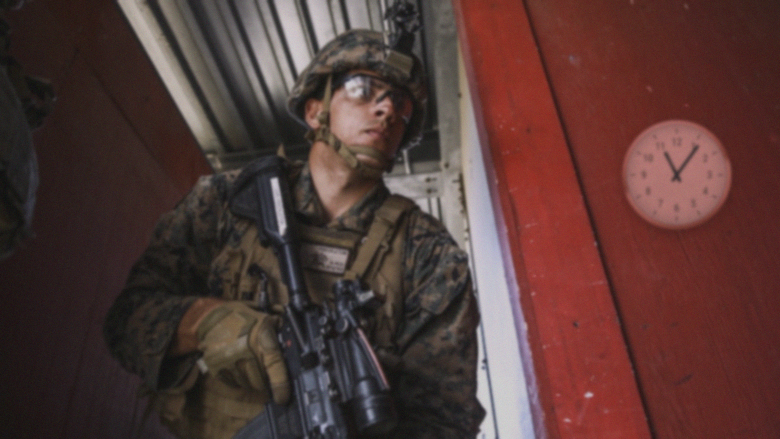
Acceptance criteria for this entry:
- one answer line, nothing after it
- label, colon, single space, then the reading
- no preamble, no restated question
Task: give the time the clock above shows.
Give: 11:06
